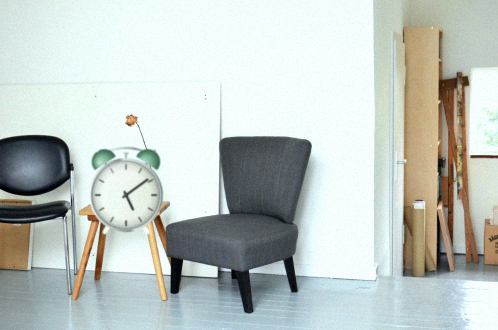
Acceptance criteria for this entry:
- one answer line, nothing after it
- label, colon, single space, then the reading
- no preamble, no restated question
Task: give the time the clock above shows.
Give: 5:09
